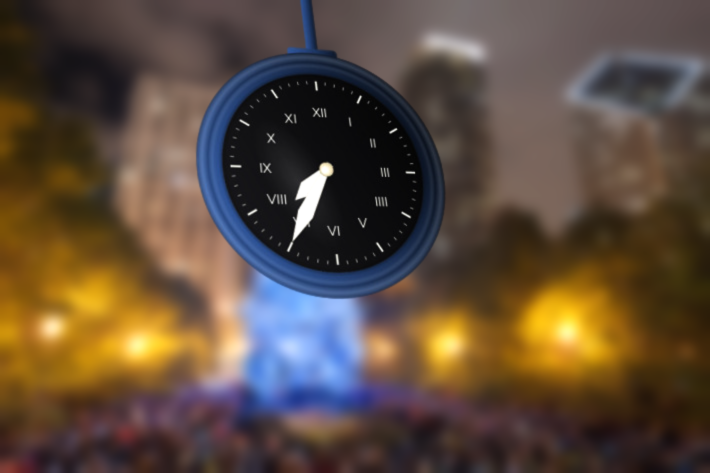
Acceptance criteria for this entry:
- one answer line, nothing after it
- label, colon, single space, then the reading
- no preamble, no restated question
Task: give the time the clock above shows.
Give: 7:35
